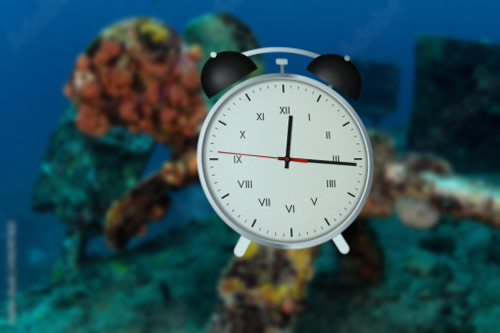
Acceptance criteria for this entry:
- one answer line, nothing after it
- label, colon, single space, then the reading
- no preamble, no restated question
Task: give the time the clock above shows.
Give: 12:15:46
